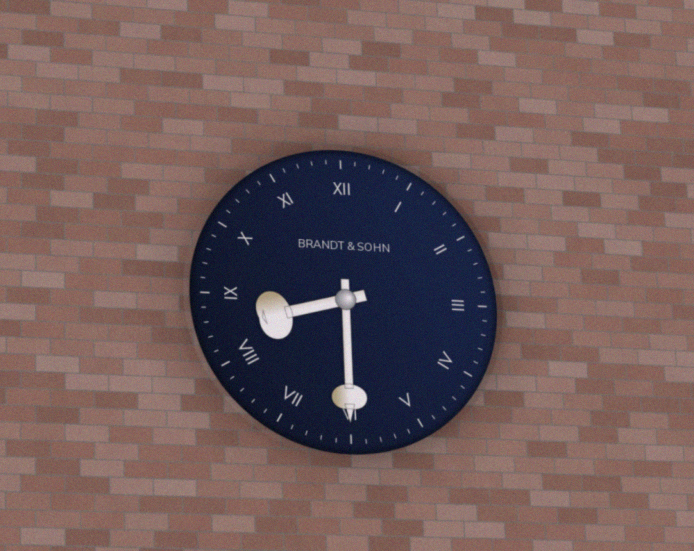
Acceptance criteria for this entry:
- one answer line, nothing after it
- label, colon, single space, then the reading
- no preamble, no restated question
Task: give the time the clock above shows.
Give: 8:30
